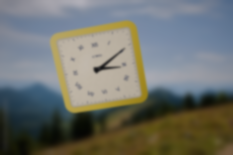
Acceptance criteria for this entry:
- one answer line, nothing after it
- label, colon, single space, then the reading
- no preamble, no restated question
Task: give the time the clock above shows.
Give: 3:10
